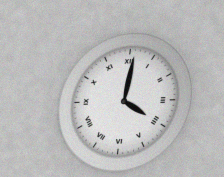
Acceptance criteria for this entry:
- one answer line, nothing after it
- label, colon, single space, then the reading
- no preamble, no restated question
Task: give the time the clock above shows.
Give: 4:01
